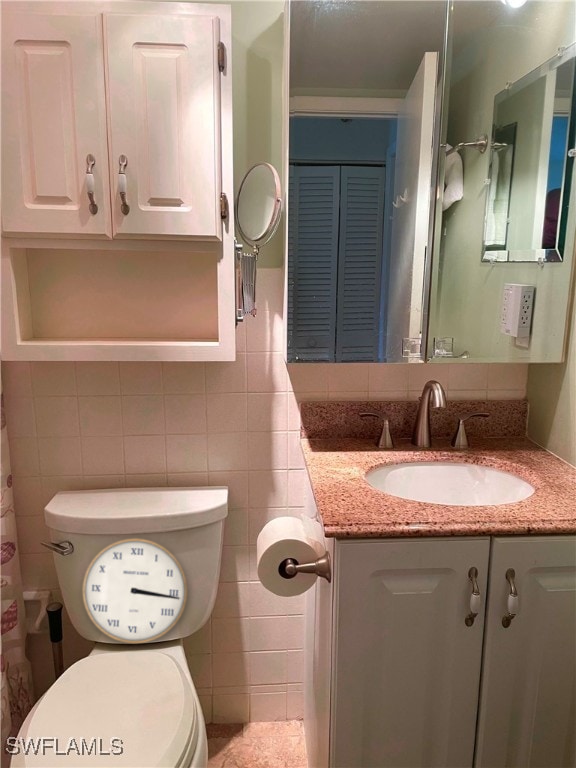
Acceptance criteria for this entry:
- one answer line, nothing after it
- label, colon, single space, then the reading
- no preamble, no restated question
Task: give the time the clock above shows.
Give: 3:16
